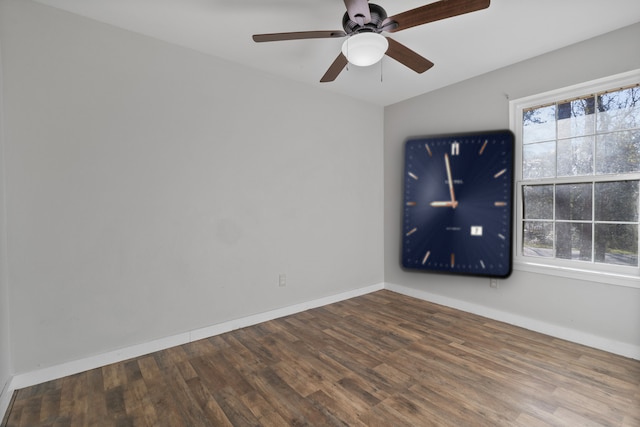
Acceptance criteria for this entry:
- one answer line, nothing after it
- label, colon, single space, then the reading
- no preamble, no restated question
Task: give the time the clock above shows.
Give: 8:58
